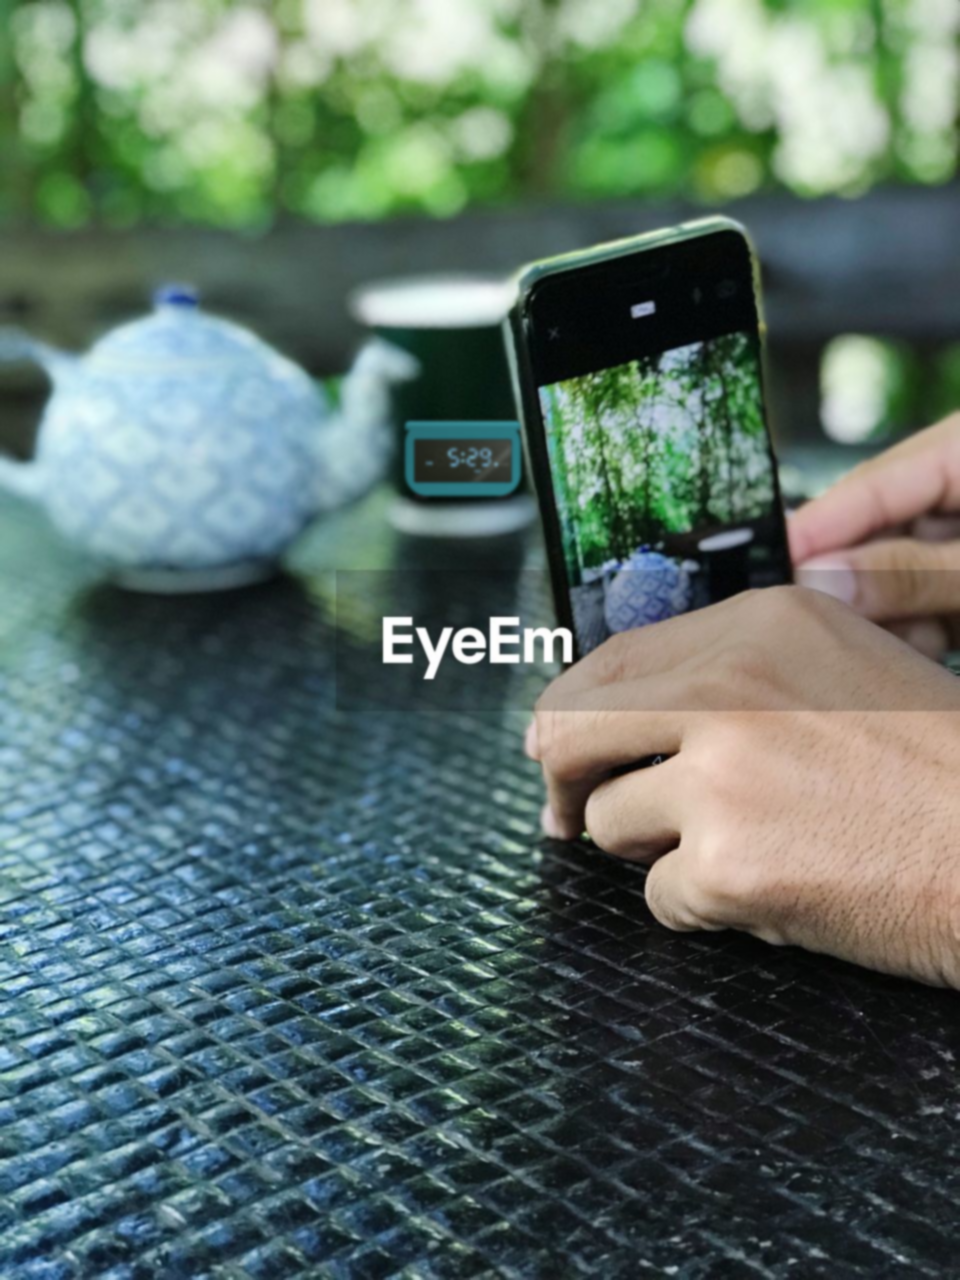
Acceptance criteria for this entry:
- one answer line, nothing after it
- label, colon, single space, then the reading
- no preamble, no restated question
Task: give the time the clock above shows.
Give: 5:29
